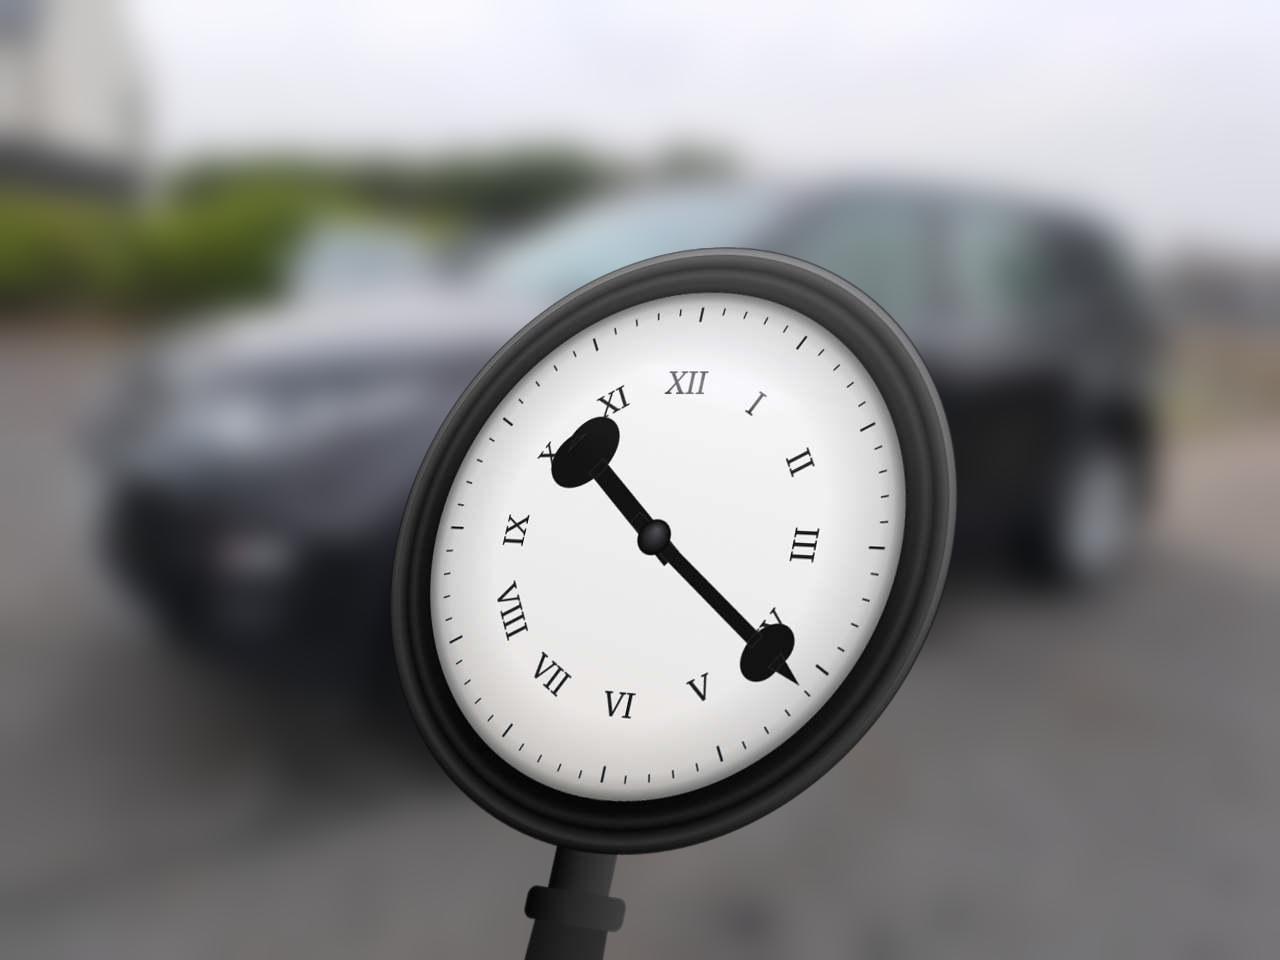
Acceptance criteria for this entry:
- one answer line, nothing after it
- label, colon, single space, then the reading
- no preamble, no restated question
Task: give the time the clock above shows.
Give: 10:21
